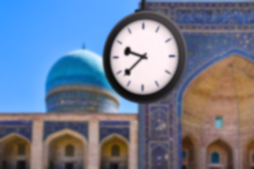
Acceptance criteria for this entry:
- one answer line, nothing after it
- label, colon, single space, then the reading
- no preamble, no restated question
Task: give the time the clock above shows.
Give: 9:38
